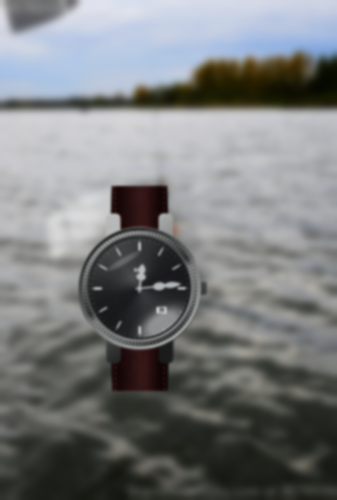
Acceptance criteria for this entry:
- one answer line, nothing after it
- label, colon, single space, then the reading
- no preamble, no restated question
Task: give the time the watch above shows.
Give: 12:14
